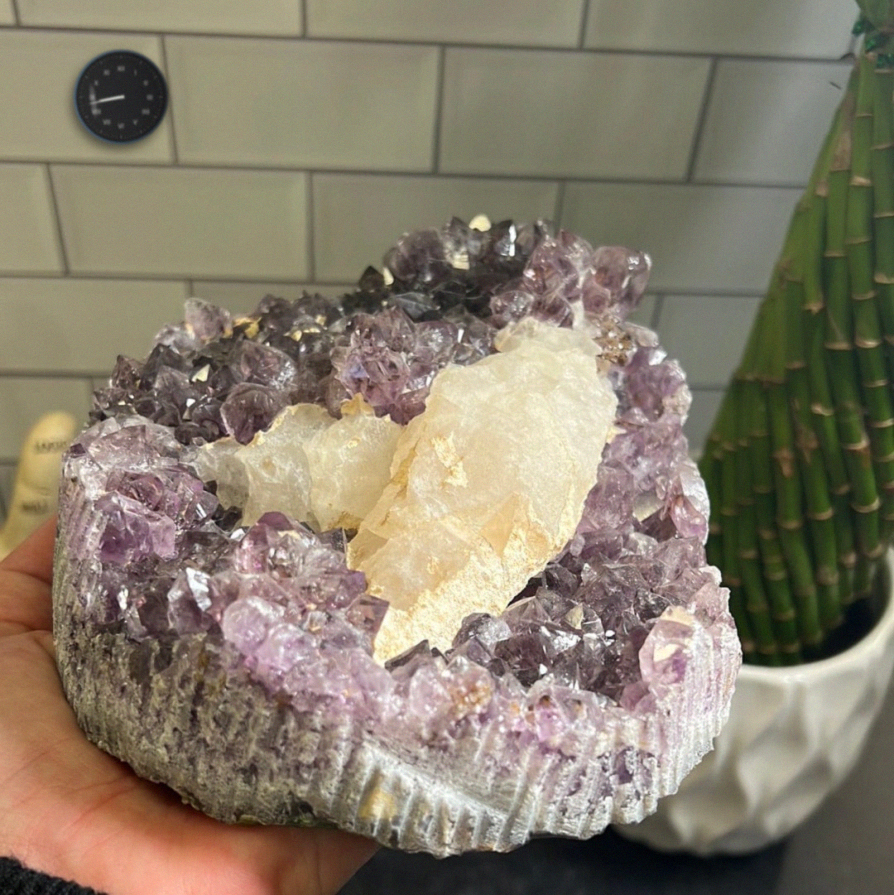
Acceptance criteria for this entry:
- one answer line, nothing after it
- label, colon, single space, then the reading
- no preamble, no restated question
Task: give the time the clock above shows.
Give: 8:43
